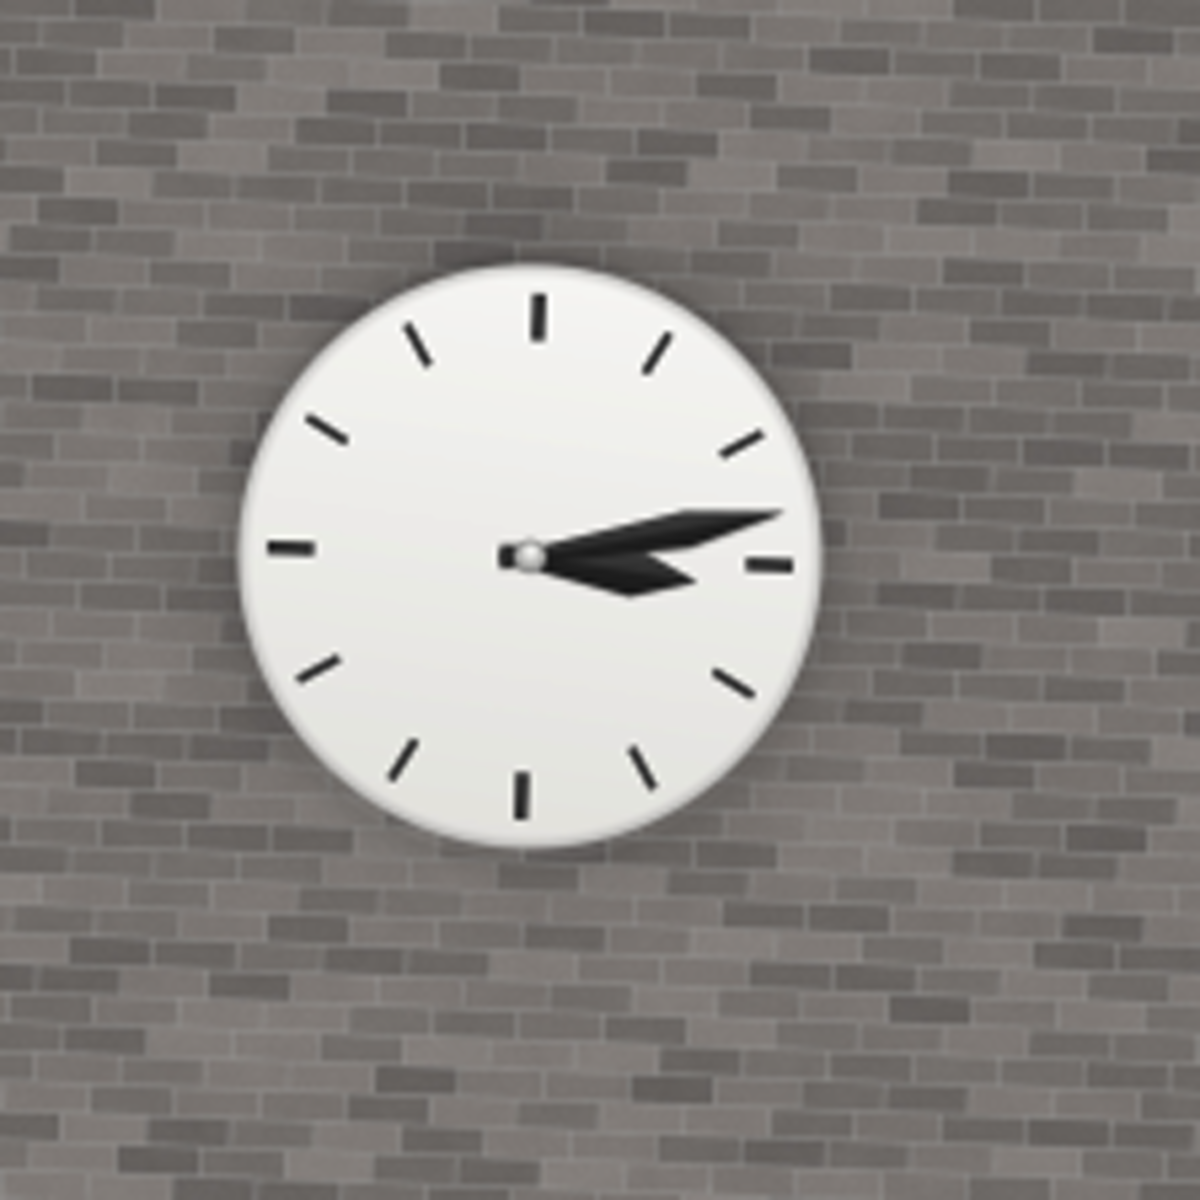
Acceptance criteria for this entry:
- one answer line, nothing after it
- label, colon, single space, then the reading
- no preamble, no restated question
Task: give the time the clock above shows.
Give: 3:13
